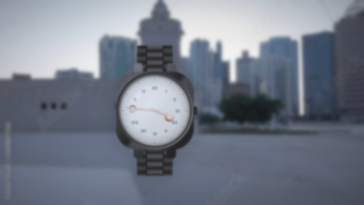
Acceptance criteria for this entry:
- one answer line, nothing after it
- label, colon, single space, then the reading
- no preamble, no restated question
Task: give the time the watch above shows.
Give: 3:46
